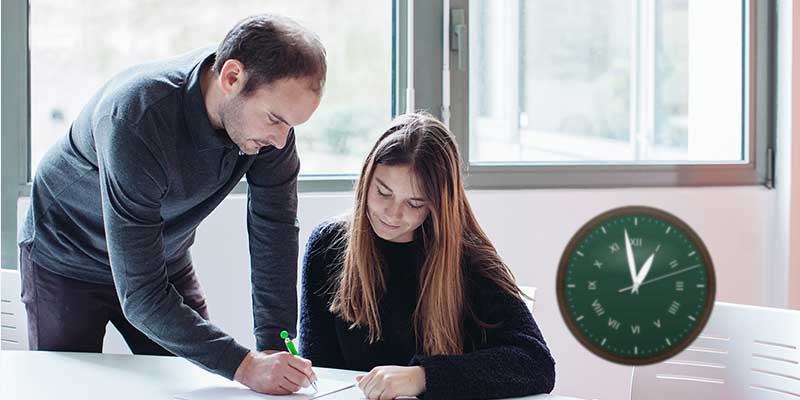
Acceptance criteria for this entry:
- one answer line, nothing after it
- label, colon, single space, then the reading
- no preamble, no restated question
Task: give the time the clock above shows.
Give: 12:58:12
